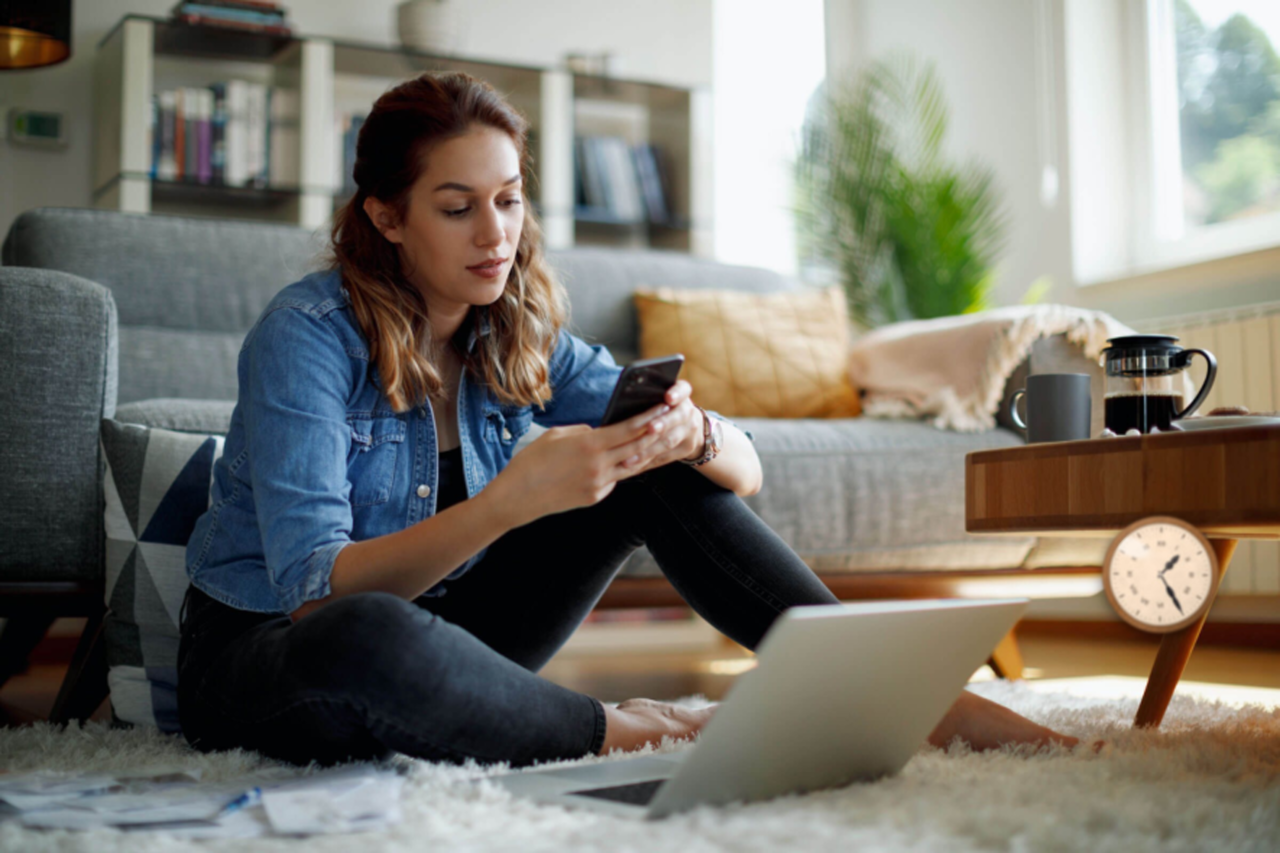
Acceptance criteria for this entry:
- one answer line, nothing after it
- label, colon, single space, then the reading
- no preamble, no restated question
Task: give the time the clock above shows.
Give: 1:25
